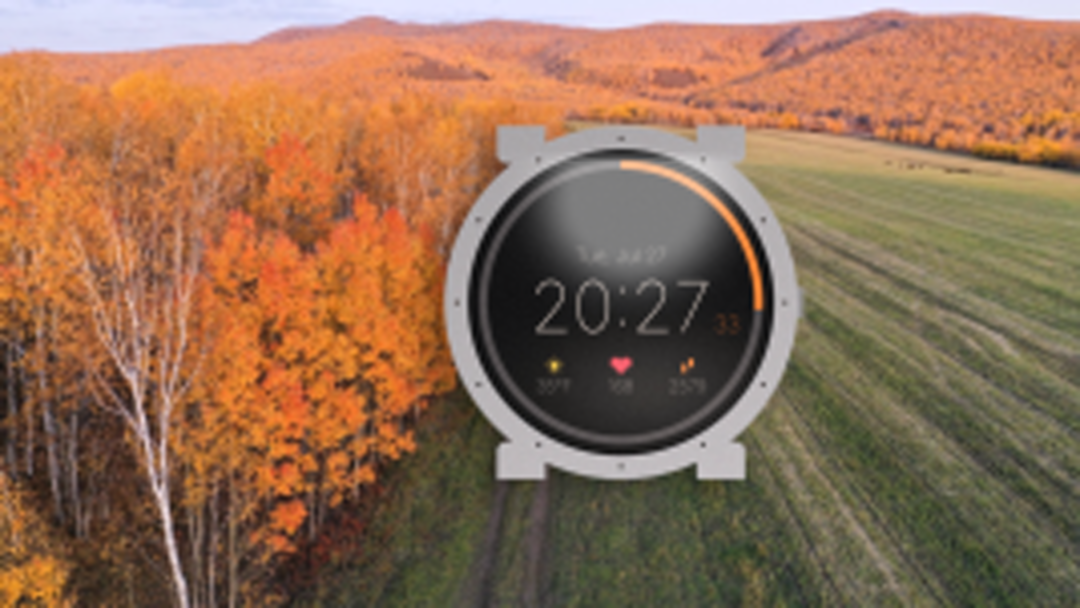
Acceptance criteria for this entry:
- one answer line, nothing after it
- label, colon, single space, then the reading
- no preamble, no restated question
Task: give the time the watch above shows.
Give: 20:27
